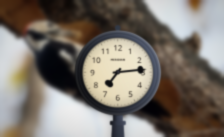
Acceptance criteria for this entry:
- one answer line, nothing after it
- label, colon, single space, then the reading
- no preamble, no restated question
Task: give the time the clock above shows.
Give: 7:14
